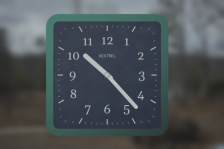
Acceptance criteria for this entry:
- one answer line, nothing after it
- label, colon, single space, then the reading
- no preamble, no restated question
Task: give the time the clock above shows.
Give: 10:23
